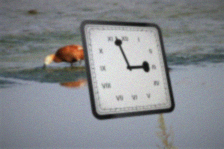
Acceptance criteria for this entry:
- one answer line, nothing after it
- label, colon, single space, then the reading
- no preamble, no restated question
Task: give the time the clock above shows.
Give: 2:57
